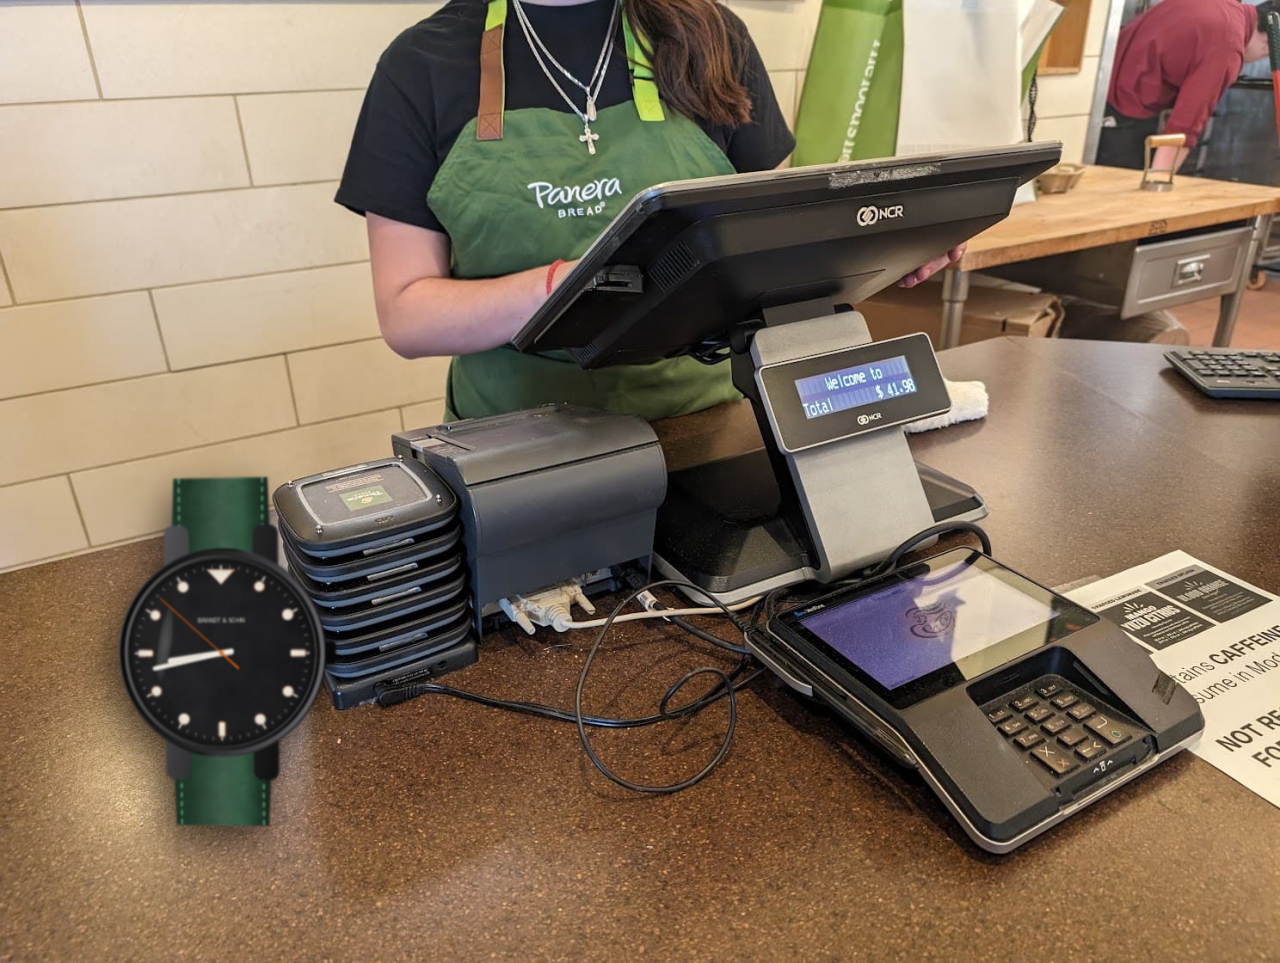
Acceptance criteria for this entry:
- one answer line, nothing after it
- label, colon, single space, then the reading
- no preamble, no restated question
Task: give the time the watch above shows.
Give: 8:42:52
